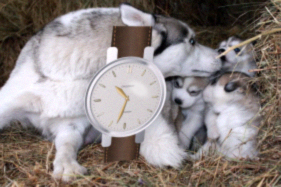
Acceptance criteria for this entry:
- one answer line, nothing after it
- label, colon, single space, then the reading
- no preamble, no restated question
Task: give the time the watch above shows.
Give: 10:33
